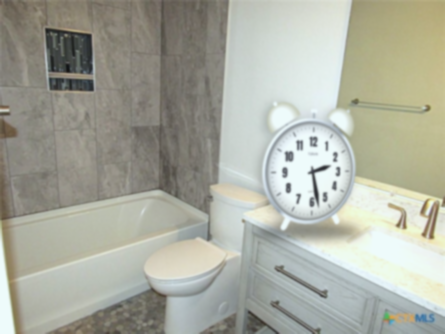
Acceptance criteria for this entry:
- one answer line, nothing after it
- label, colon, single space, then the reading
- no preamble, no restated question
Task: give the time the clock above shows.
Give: 2:28
